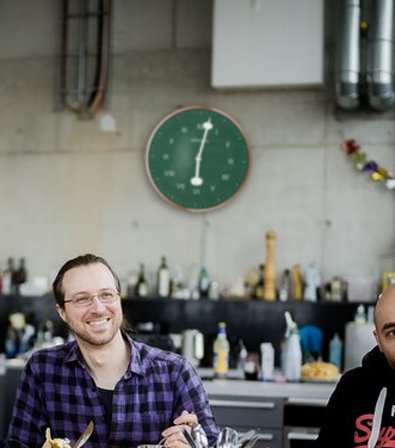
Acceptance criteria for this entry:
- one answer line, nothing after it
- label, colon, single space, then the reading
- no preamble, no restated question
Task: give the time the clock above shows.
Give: 6:02
